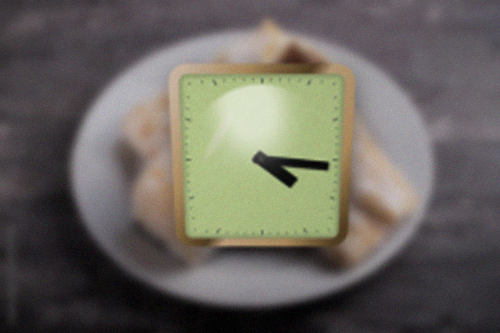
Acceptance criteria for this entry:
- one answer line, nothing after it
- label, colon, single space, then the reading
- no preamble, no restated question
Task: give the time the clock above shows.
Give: 4:16
